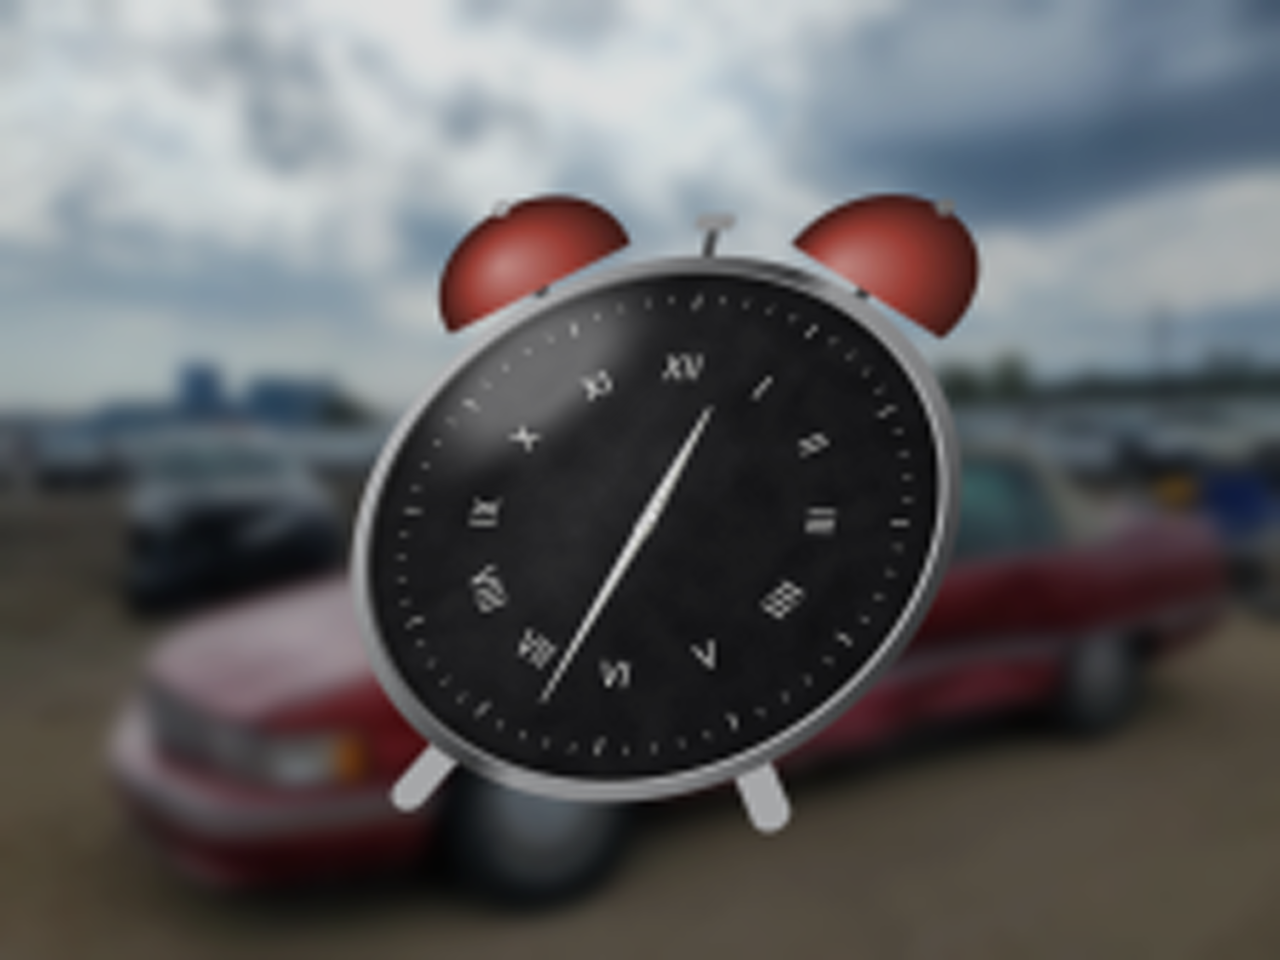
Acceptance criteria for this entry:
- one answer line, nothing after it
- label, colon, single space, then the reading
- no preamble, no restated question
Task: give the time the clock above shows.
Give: 12:33
